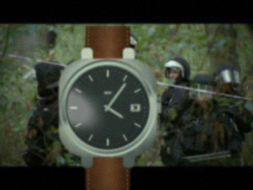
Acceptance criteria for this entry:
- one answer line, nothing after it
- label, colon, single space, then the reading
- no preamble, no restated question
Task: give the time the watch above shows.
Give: 4:06
